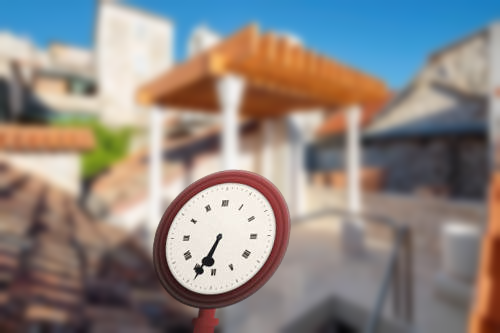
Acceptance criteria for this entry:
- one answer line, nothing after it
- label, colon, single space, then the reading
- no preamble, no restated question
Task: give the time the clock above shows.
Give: 6:34
